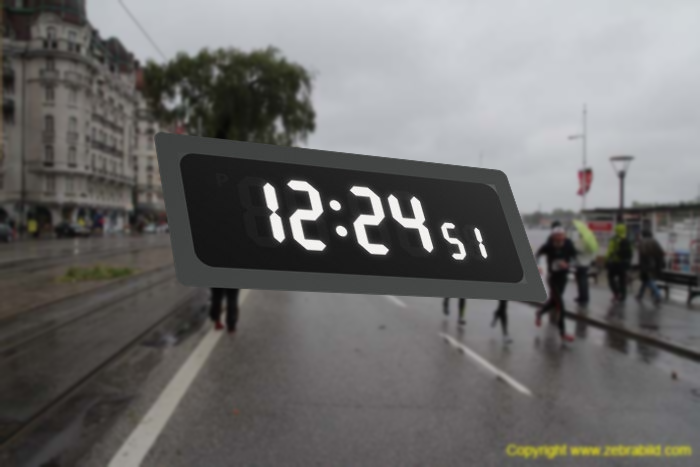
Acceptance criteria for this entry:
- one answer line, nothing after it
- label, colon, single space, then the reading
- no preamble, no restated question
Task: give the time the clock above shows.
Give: 12:24:51
